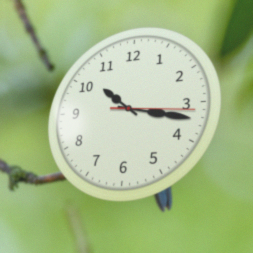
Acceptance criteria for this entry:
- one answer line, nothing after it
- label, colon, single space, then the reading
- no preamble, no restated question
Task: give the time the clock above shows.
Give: 10:17:16
